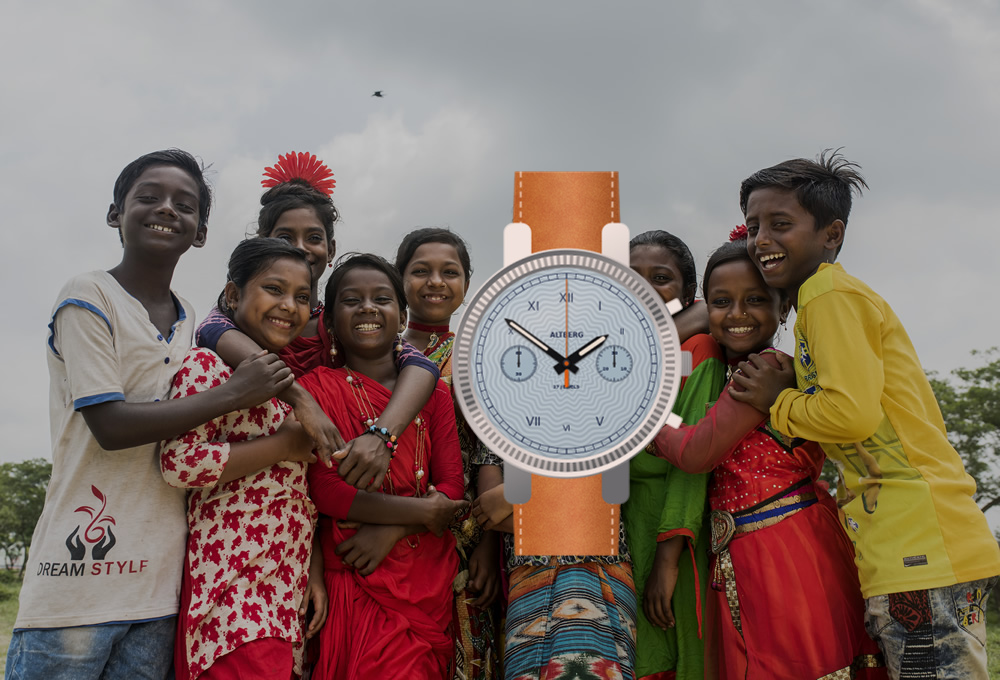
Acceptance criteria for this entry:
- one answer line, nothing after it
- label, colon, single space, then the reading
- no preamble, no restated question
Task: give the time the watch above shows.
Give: 1:51
